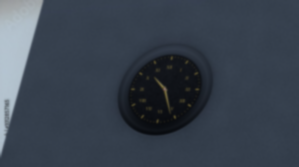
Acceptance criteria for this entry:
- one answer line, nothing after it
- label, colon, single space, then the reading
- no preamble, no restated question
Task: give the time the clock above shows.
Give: 10:26
